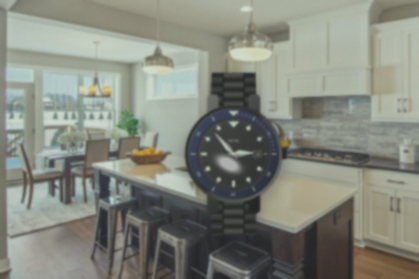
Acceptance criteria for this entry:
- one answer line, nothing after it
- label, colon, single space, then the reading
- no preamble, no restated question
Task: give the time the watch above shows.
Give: 2:53
